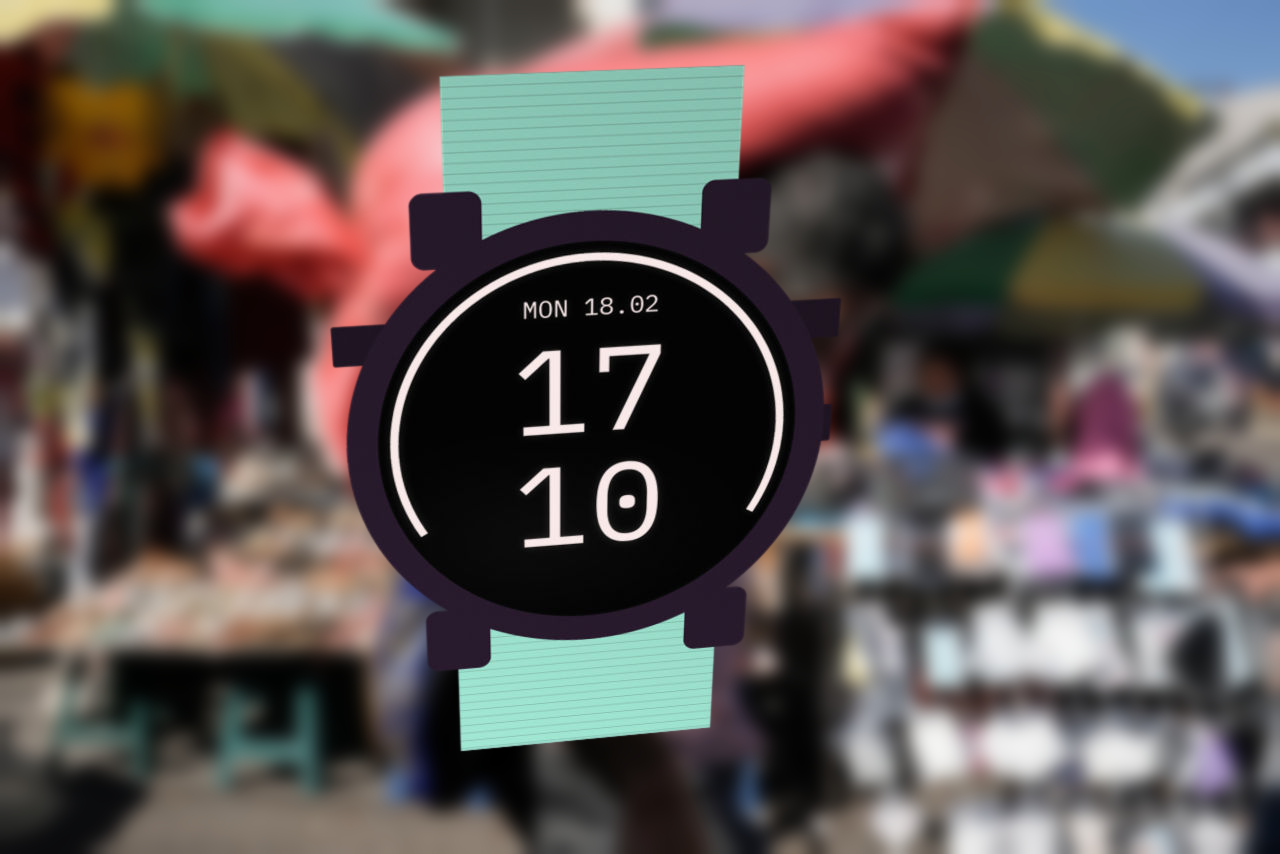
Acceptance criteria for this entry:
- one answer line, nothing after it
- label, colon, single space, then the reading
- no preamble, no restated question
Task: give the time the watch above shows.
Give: 17:10
